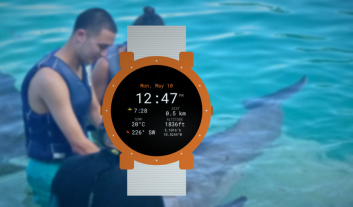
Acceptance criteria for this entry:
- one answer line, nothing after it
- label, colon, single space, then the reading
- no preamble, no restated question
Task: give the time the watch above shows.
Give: 12:47
